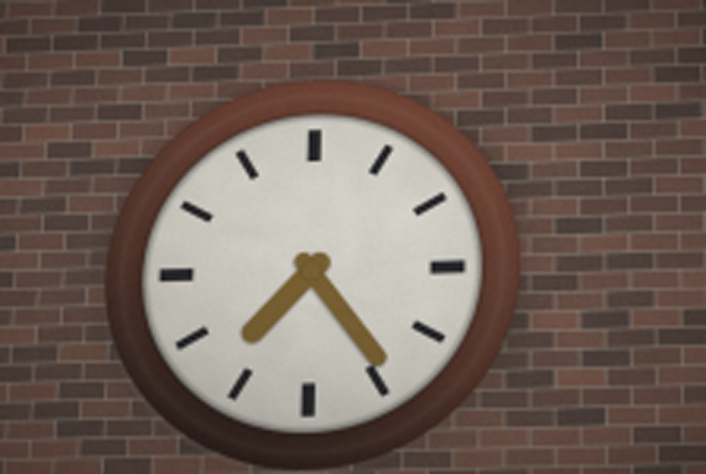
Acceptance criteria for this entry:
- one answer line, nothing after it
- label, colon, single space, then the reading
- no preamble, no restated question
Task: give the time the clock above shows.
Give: 7:24
